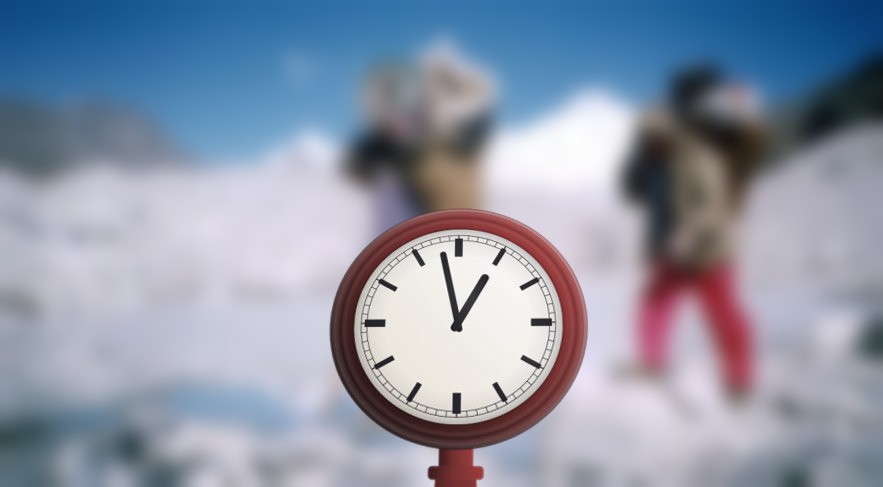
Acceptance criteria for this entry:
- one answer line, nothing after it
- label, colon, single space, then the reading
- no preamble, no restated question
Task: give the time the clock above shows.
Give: 12:58
